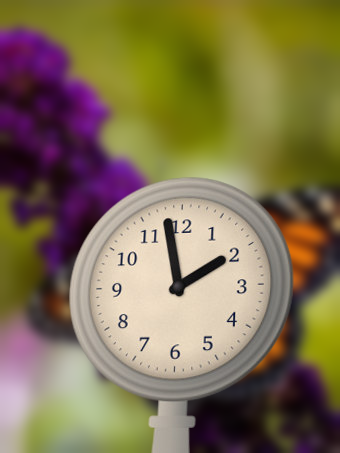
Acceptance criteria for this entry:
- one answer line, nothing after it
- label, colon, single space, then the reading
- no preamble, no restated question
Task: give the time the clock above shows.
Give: 1:58
